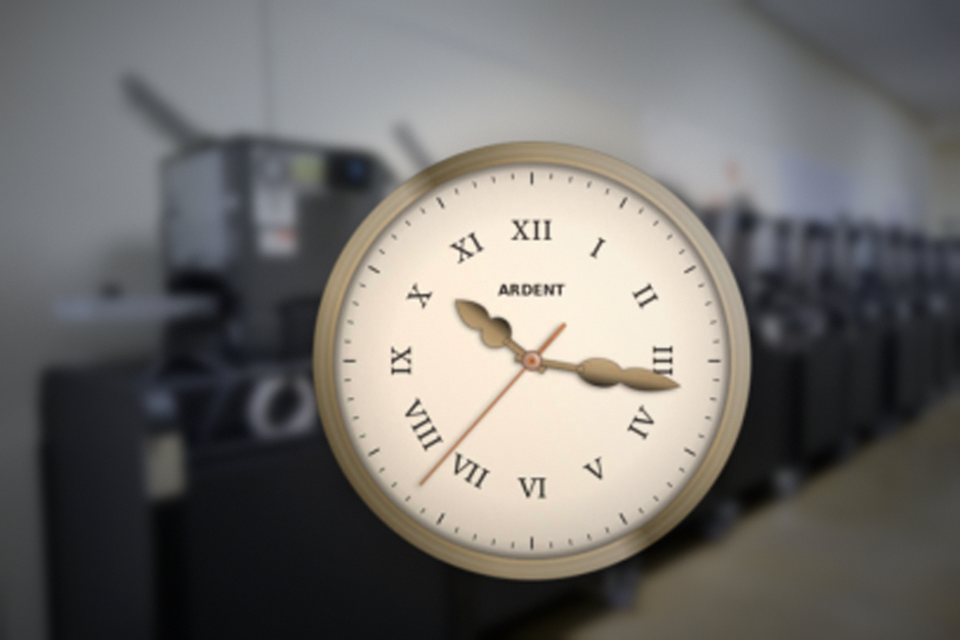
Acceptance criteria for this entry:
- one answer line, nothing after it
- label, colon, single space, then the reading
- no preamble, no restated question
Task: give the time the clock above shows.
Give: 10:16:37
